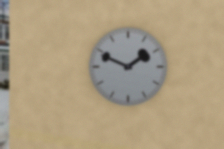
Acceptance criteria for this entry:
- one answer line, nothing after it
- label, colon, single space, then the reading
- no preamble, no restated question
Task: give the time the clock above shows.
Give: 1:49
